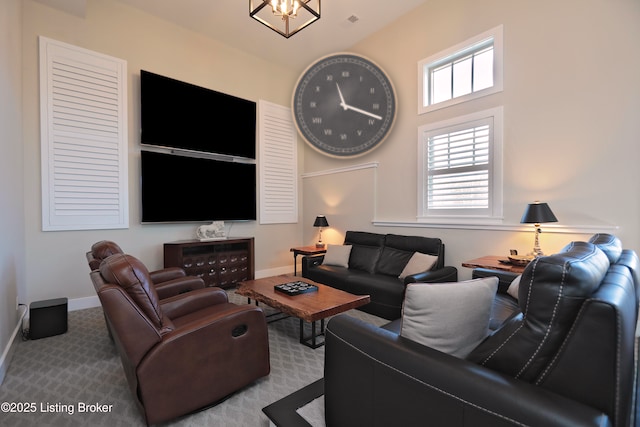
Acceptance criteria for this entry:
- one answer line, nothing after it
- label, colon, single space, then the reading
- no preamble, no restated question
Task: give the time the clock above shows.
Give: 11:18
